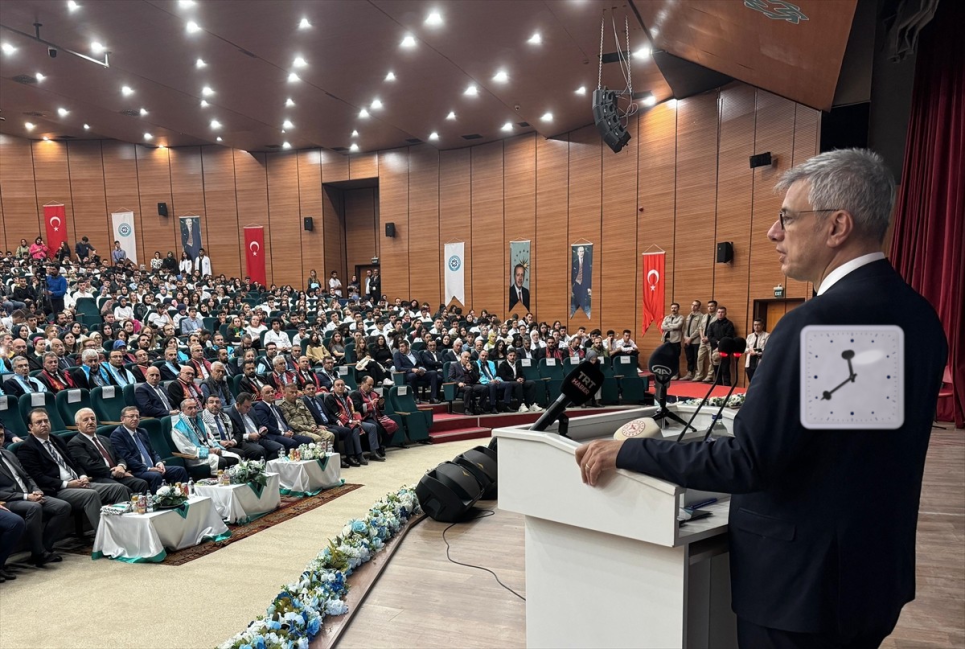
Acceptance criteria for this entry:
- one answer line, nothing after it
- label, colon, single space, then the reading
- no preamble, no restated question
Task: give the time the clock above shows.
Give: 11:39
